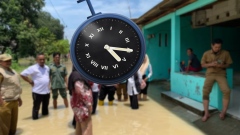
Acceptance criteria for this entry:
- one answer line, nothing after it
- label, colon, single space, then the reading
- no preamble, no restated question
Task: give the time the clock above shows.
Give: 5:20
